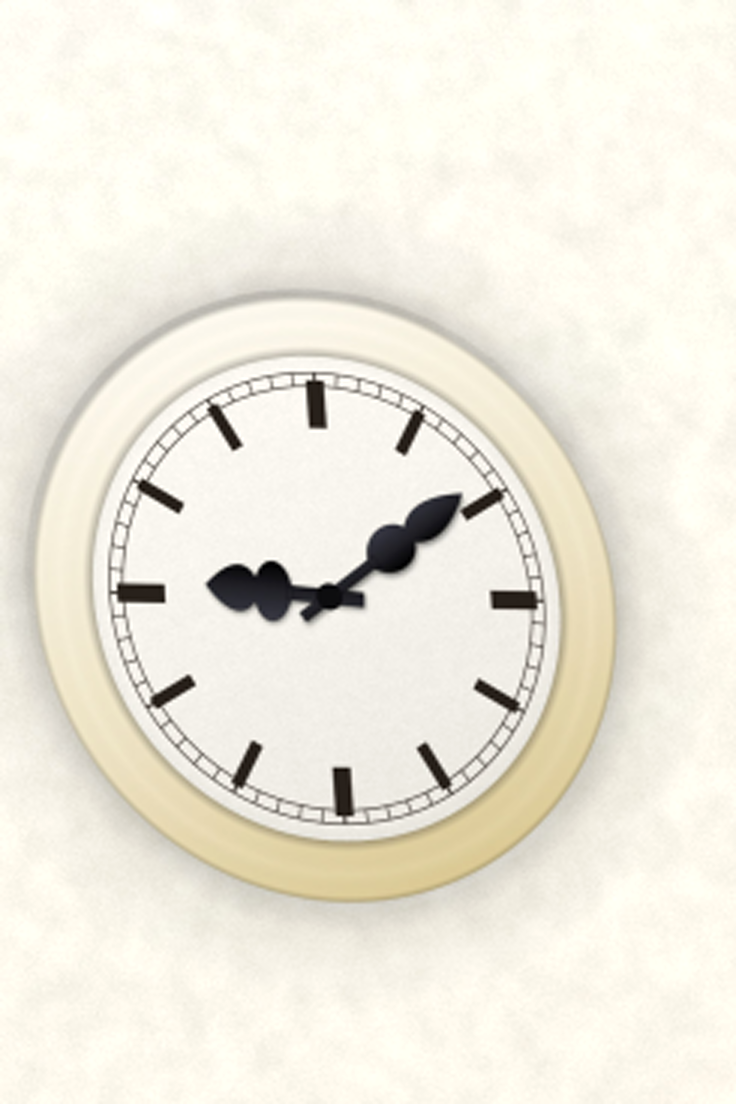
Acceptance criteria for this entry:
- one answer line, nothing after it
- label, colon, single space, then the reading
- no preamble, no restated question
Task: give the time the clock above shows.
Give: 9:09
